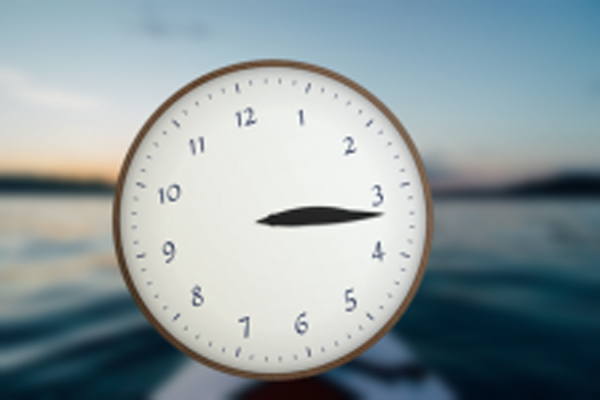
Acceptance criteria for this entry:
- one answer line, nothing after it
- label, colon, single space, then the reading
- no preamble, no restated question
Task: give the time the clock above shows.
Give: 3:17
